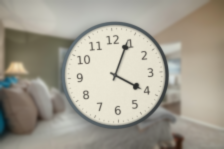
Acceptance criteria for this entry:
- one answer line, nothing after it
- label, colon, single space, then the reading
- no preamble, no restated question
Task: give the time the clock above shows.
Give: 4:04
